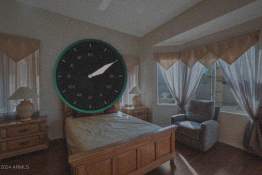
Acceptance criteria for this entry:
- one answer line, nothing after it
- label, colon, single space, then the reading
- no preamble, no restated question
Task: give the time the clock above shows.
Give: 2:10
